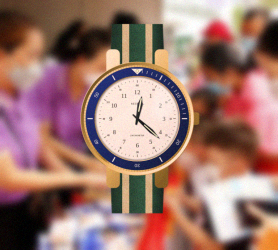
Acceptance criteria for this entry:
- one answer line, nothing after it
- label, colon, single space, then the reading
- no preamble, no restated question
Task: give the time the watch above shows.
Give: 12:22
